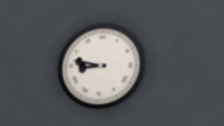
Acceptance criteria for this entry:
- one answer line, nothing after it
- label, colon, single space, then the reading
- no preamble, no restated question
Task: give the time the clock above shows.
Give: 8:47
